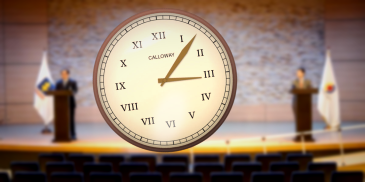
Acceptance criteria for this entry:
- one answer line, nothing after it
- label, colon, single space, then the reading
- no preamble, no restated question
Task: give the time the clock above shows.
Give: 3:07
